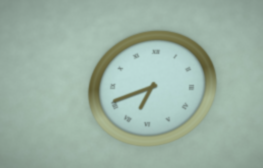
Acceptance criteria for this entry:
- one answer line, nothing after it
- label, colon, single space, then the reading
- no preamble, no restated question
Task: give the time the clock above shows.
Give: 6:41
